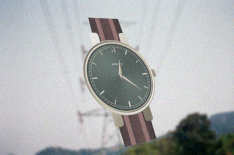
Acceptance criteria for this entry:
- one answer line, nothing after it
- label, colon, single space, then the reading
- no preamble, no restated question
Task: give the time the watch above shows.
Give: 12:22
